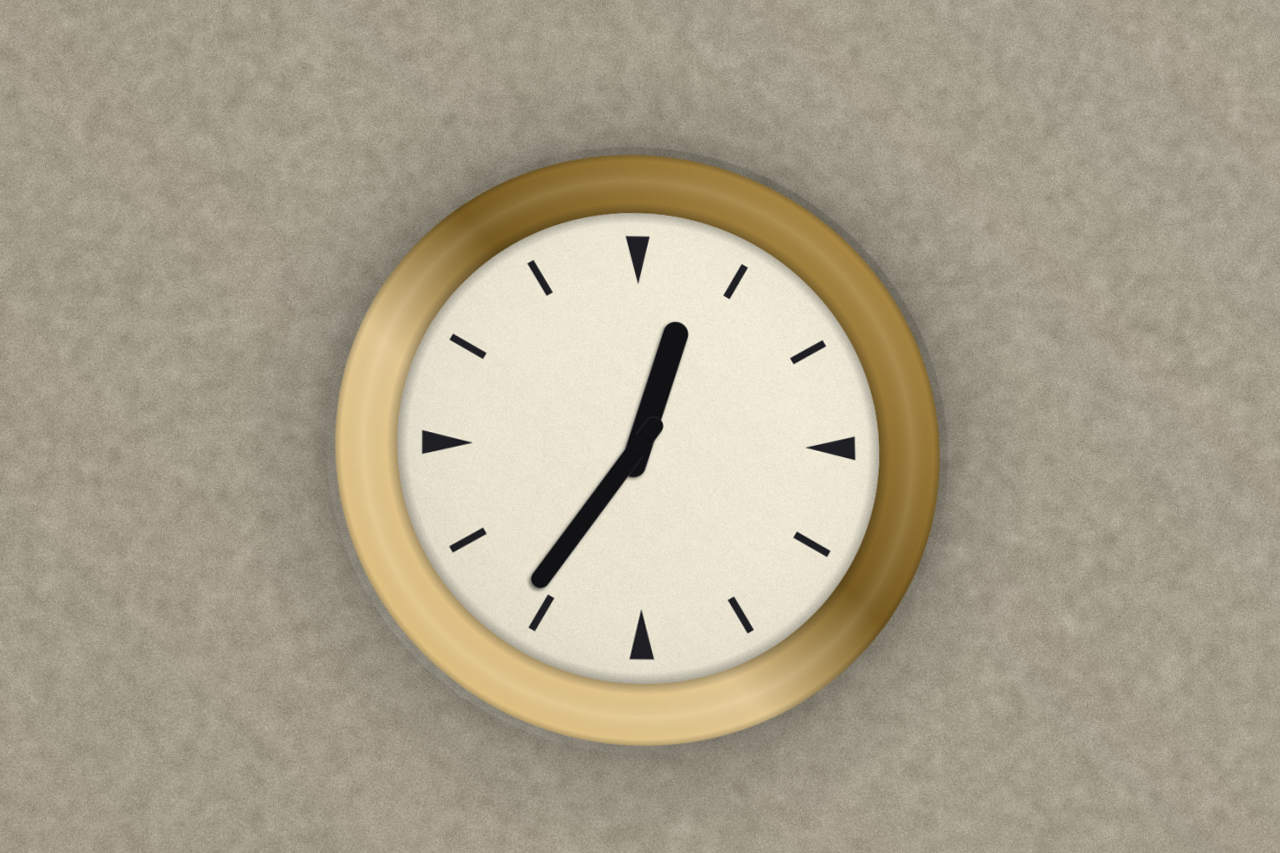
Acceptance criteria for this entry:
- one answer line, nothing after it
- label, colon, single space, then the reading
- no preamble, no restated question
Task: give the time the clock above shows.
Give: 12:36
